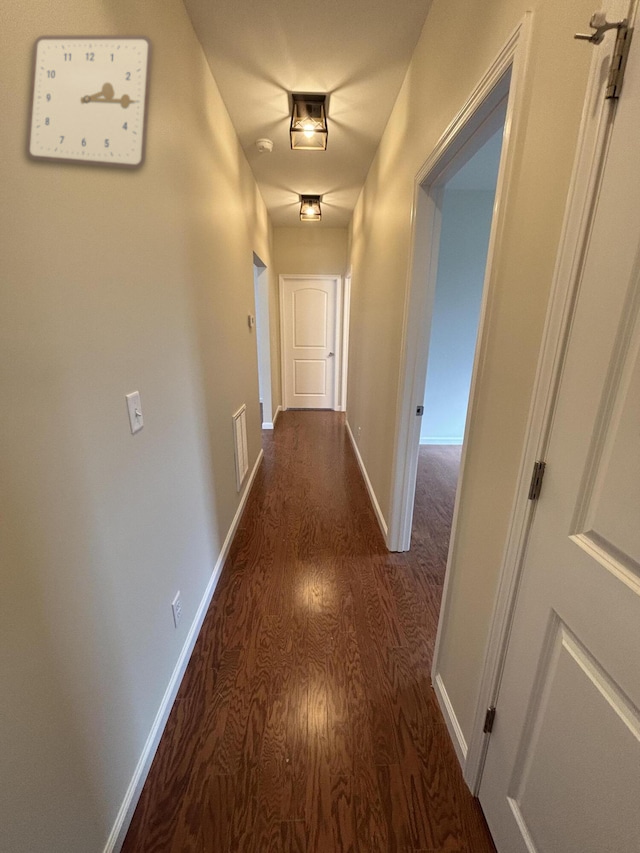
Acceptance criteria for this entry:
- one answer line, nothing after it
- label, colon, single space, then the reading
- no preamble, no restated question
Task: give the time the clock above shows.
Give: 2:15
